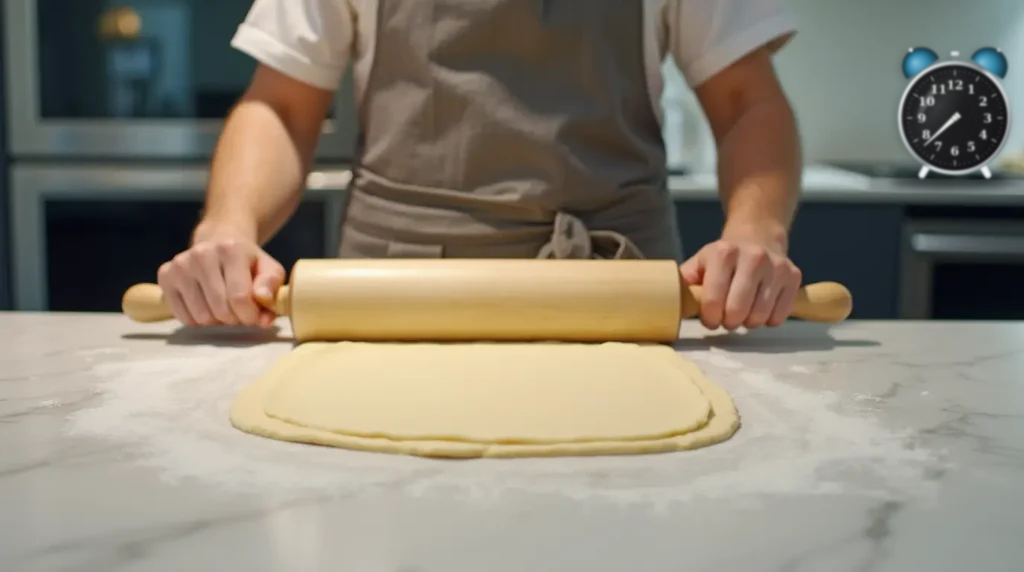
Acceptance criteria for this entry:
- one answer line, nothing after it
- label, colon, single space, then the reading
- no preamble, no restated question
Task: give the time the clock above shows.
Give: 7:38
